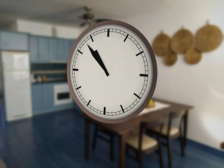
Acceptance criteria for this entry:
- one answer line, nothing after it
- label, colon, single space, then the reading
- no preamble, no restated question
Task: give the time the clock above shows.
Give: 10:53
